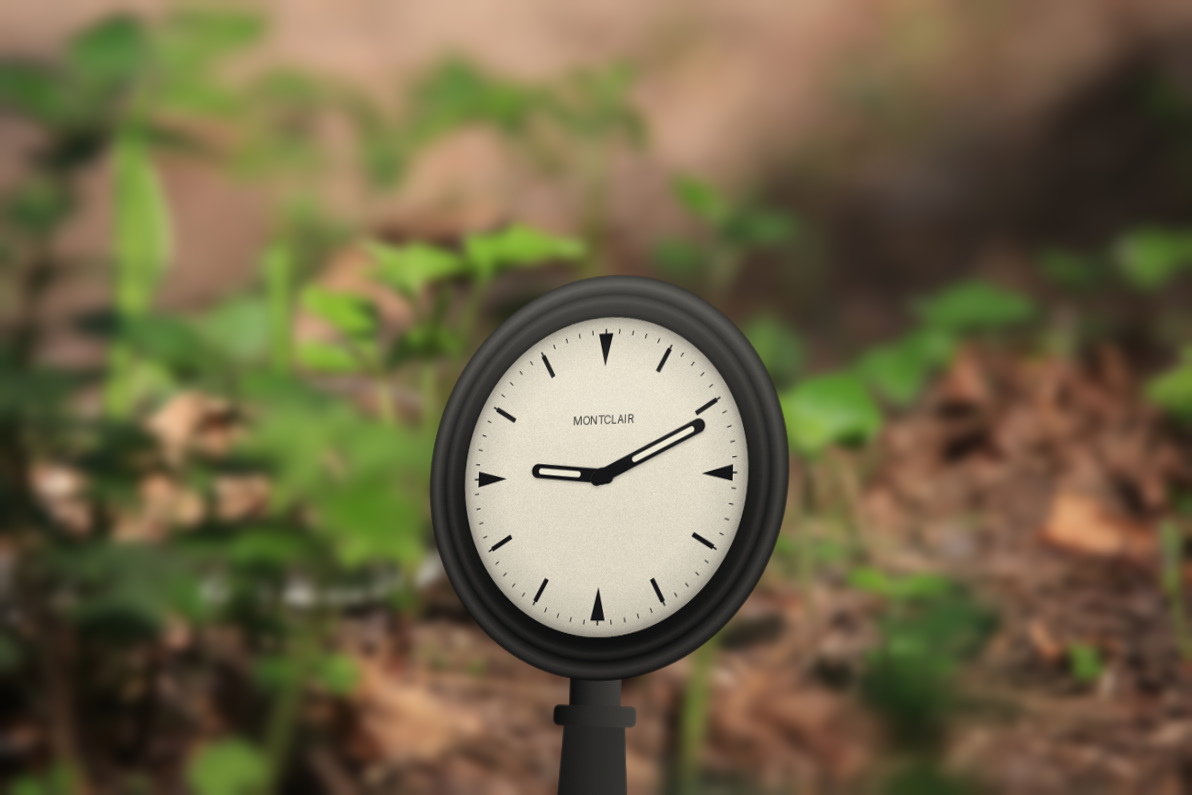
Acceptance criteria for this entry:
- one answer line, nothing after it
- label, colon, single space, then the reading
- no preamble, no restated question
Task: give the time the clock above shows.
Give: 9:11
